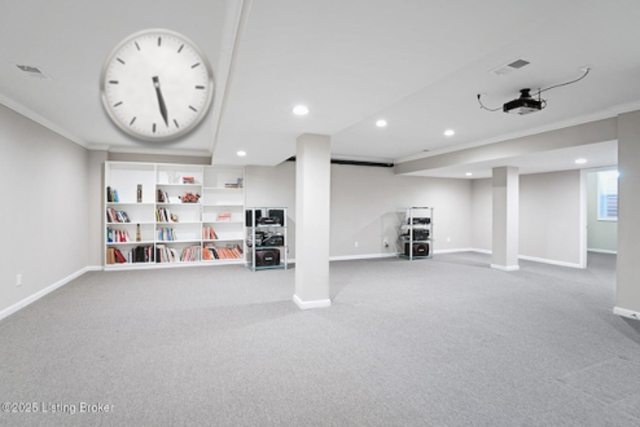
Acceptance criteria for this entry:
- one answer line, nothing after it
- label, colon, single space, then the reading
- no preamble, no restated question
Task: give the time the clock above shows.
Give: 5:27
